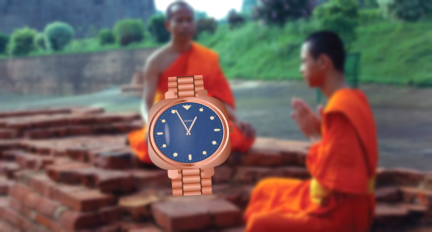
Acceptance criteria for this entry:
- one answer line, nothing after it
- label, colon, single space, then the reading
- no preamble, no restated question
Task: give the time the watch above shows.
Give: 12:56
